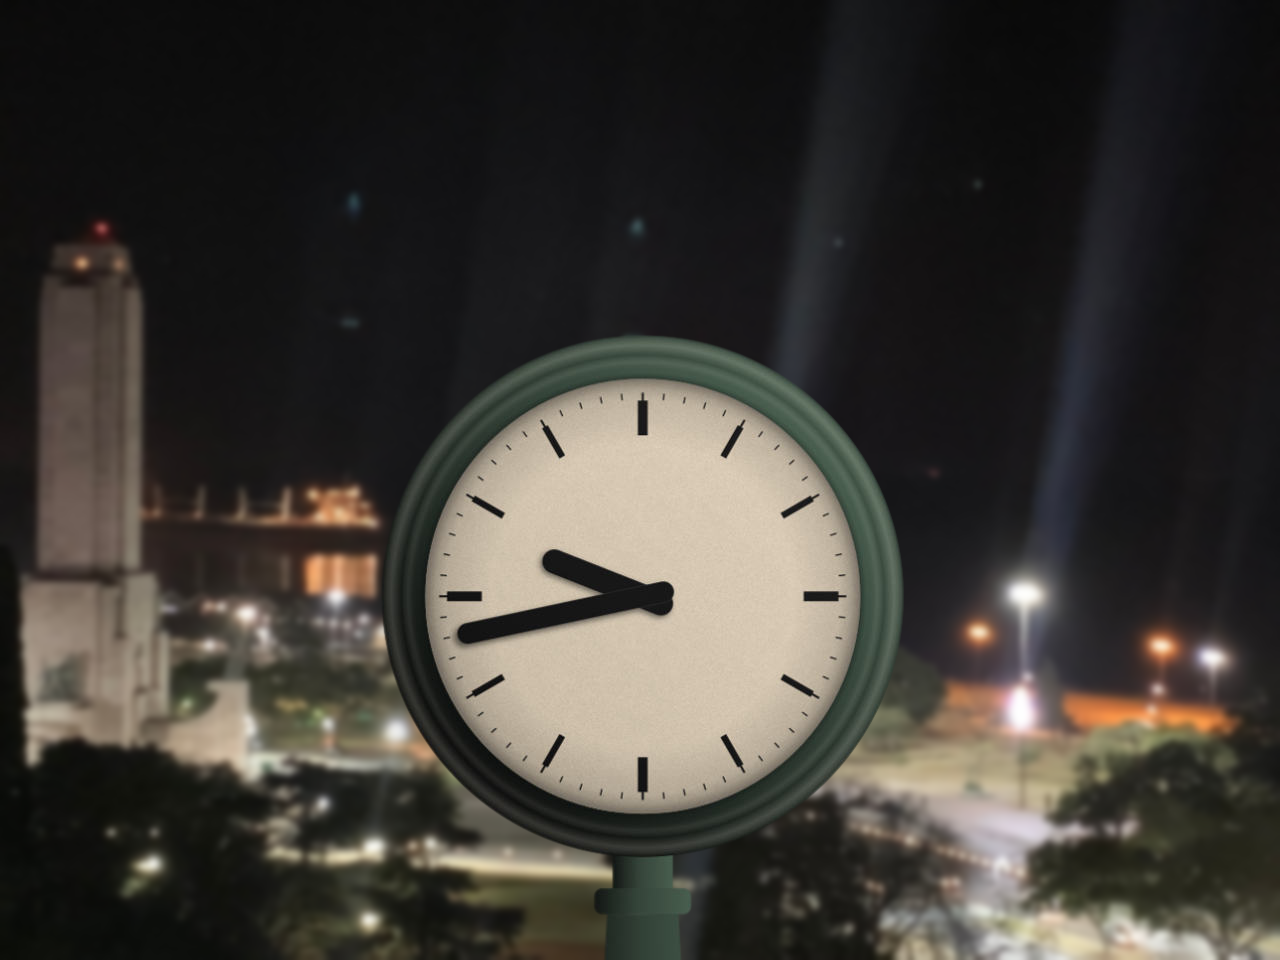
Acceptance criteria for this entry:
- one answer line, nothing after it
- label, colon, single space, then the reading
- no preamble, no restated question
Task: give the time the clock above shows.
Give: 9:43
